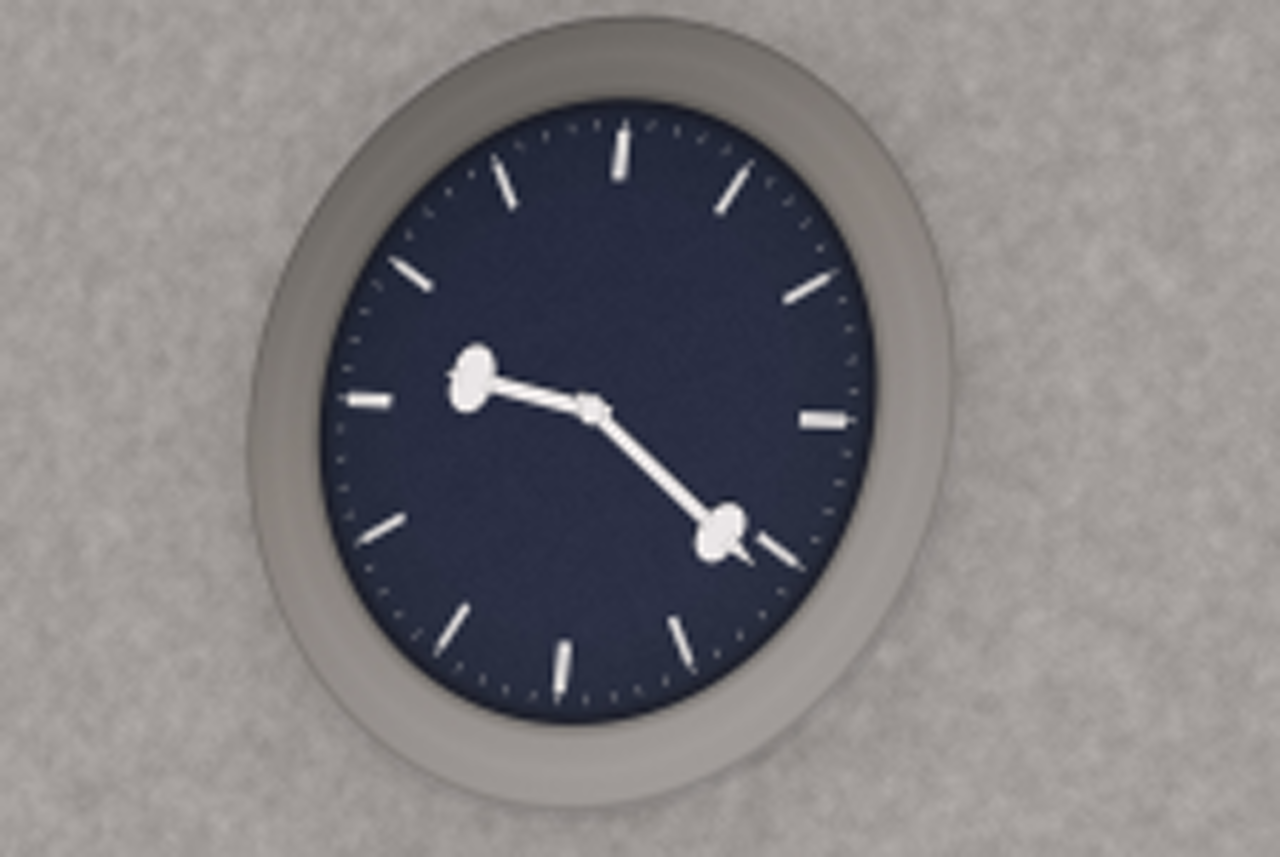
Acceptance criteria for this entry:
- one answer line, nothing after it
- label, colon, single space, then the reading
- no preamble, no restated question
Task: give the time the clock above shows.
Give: 9:21
